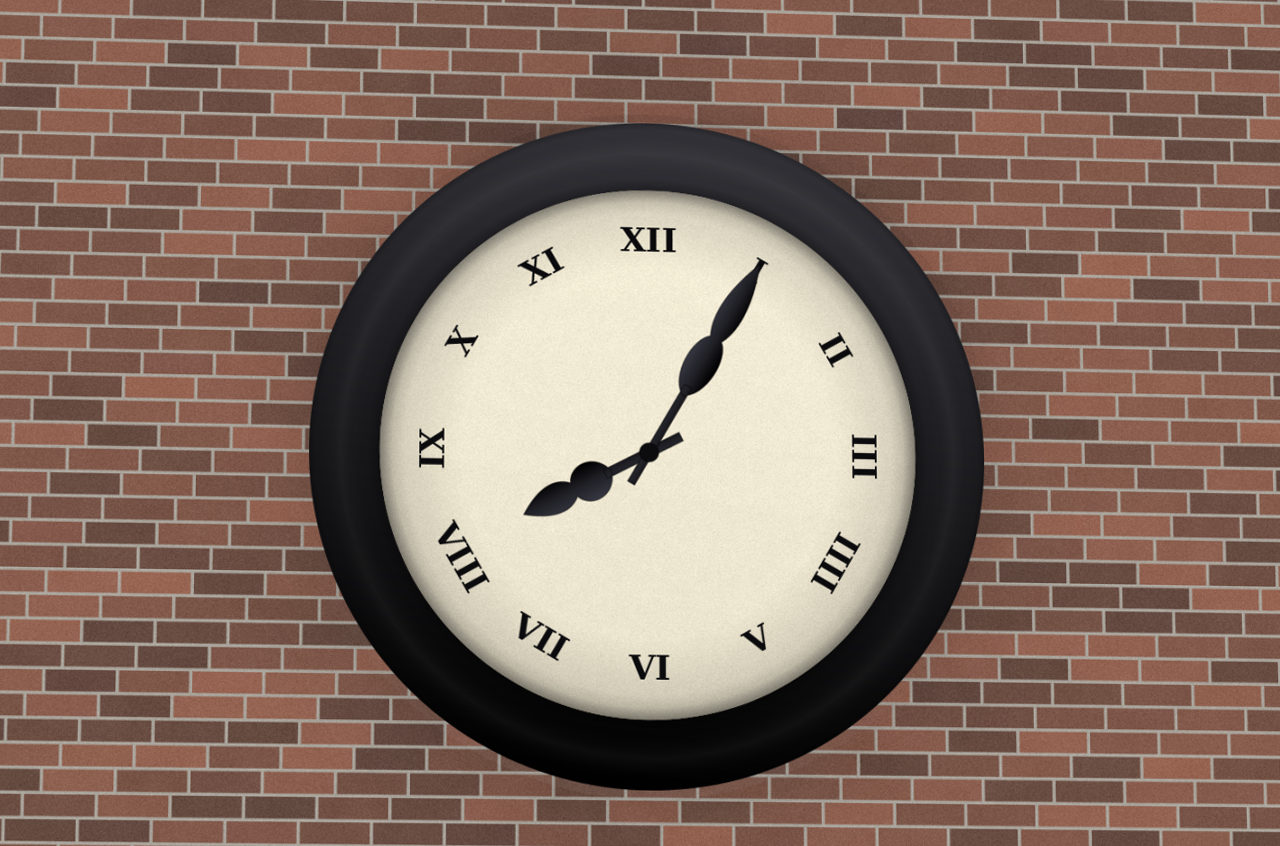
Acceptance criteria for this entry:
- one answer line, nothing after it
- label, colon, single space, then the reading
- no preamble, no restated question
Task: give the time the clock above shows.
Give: 8:05
